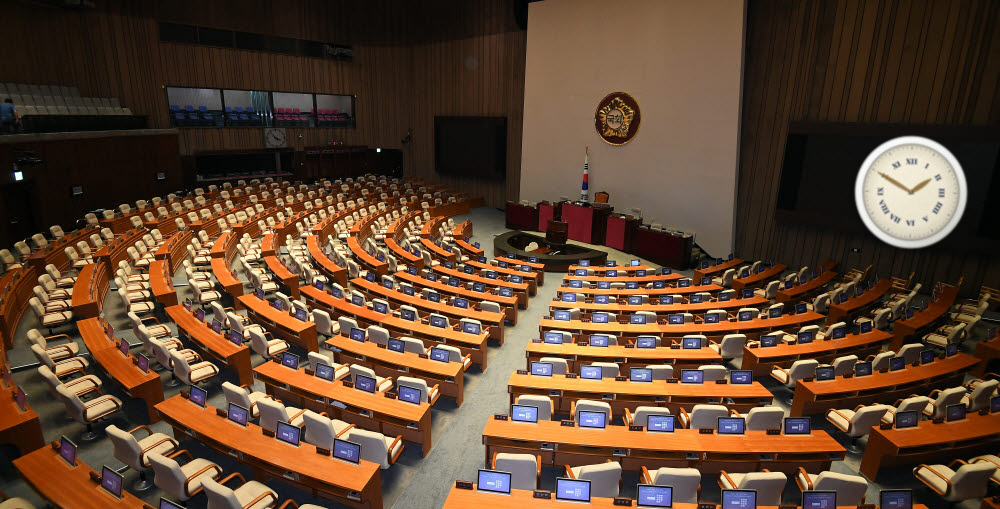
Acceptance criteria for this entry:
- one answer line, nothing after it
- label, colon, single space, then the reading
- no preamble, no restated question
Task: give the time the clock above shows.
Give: 1:50
